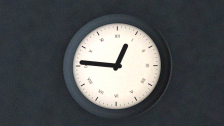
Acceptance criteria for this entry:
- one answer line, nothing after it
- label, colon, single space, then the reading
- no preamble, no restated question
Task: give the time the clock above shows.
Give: 12:46
